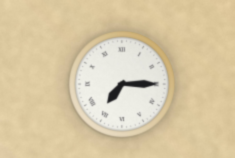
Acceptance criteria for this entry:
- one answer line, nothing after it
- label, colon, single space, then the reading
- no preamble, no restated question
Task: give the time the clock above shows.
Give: 7:15
